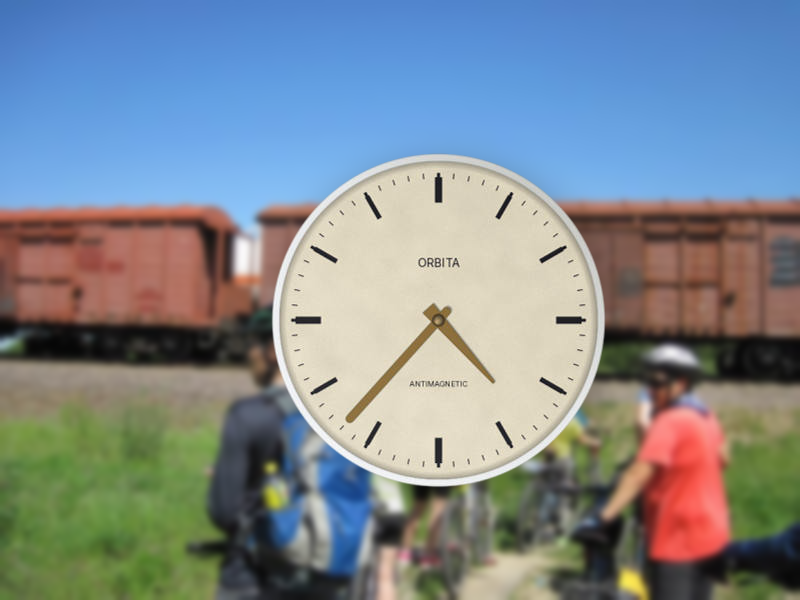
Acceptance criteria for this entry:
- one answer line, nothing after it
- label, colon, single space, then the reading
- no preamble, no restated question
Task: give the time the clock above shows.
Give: 4:37
